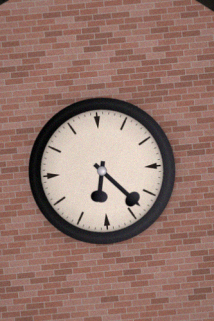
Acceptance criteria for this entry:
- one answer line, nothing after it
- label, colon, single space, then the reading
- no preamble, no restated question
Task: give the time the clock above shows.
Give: 6:23
